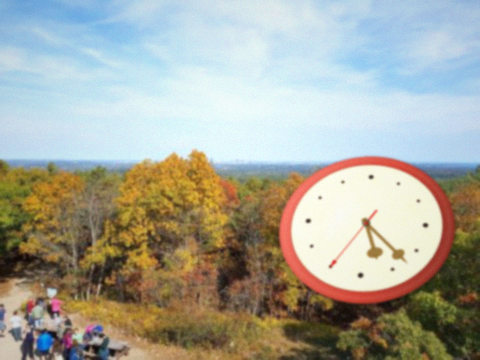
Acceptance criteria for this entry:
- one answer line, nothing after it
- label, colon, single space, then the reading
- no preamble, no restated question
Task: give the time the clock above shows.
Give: 5:22:35
